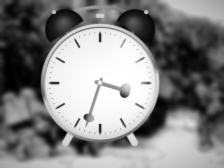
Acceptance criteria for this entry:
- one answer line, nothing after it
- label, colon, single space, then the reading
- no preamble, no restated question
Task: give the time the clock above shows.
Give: 3:33
